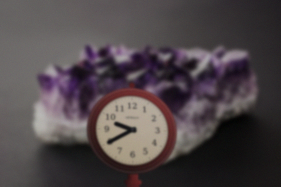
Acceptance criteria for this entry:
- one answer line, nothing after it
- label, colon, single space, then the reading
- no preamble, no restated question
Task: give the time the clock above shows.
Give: 9:40
